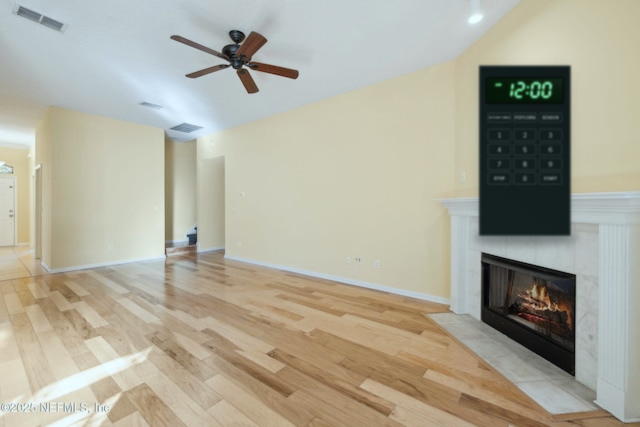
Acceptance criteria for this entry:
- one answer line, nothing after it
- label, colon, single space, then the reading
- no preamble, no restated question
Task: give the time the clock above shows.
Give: 12:00
